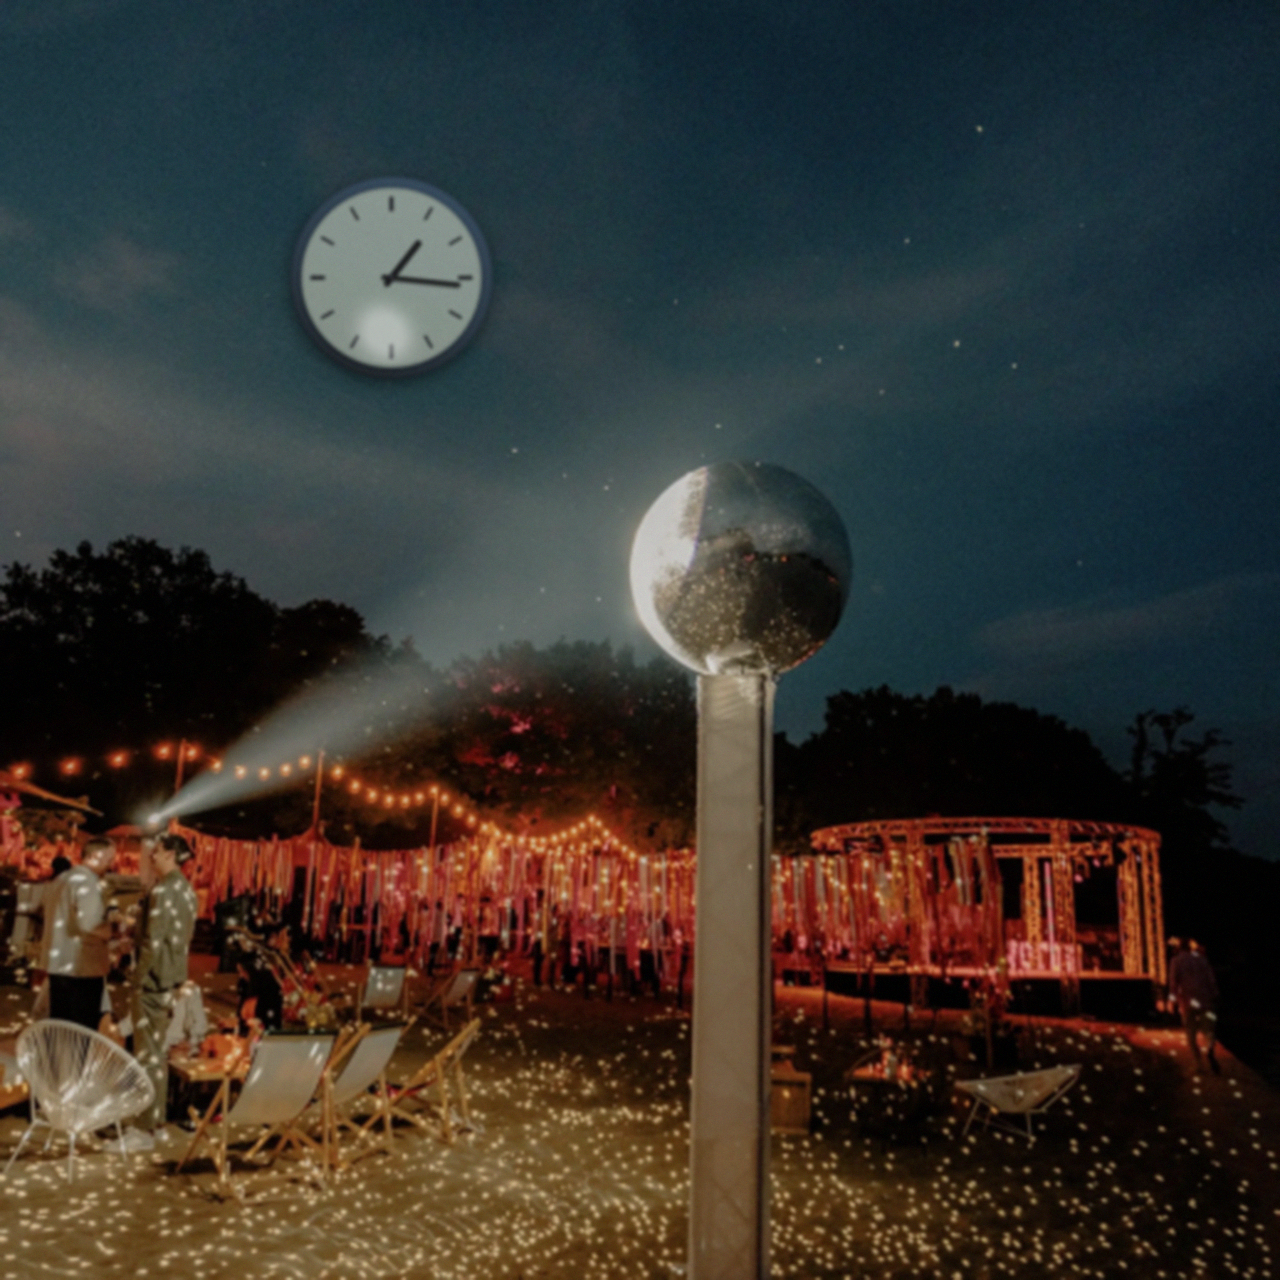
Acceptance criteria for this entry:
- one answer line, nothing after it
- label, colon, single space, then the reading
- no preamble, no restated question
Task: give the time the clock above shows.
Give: 1:16
